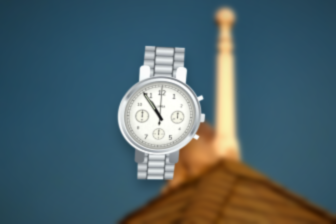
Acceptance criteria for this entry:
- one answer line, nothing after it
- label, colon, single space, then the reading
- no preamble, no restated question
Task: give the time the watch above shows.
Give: 10:54
